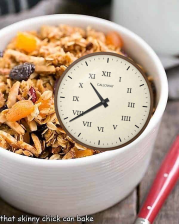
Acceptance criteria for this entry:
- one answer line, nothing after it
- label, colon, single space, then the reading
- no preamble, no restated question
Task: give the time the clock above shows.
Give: 10:39
